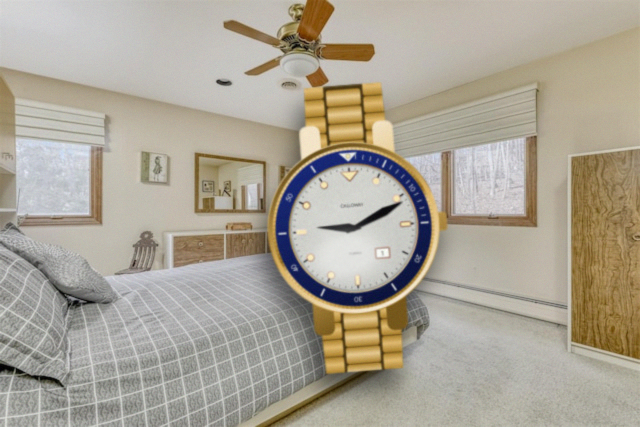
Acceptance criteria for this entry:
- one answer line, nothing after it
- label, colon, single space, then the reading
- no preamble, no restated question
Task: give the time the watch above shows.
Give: 9:11
